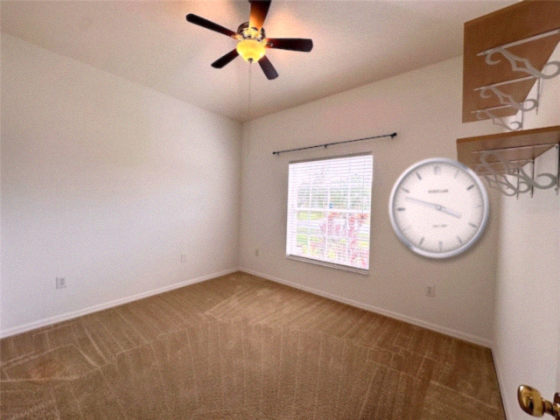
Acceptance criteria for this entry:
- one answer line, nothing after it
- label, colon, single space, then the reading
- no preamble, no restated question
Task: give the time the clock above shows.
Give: 3:48
